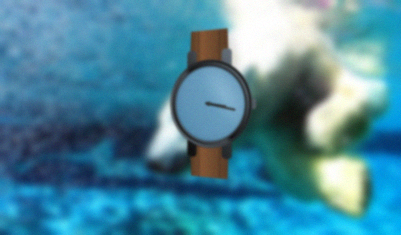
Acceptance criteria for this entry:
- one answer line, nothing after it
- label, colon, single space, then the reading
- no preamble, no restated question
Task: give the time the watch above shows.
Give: 3:17
